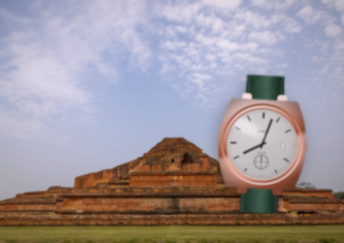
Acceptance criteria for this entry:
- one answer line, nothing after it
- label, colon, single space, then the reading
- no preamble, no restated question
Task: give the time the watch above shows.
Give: 8:03
